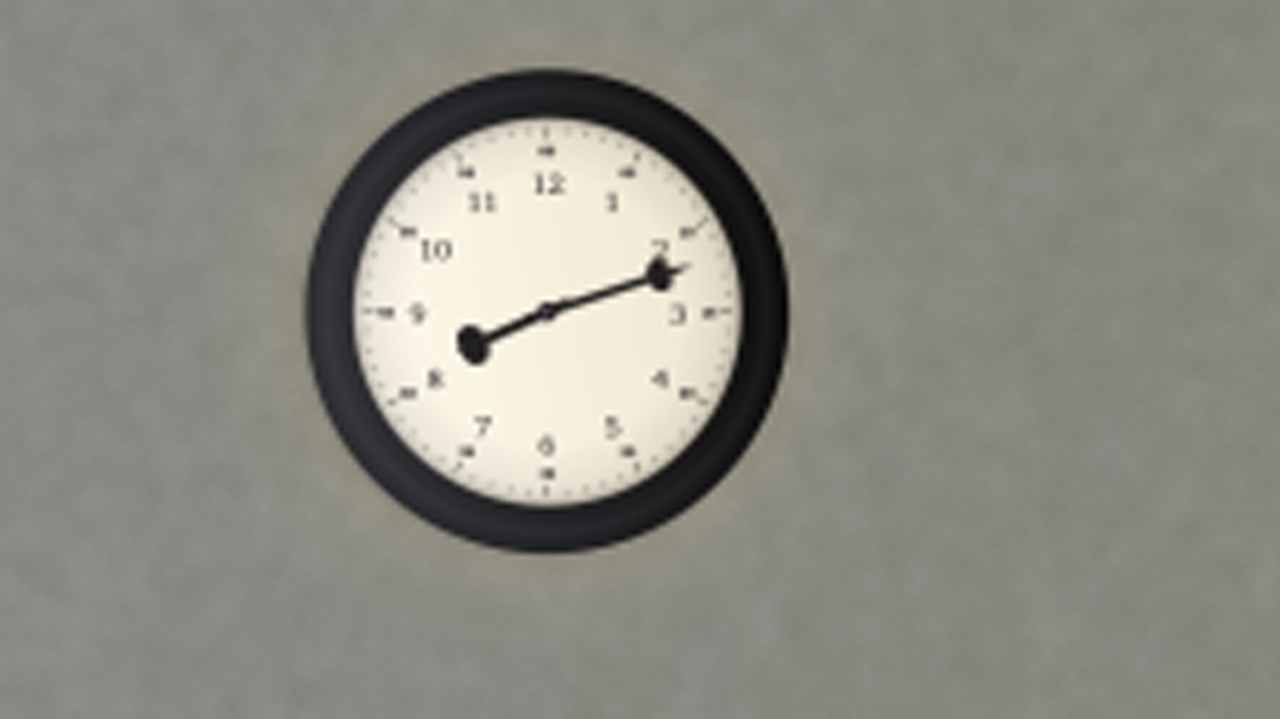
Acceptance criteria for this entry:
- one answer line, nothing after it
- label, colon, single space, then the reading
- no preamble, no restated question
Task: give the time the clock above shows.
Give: 8:12
